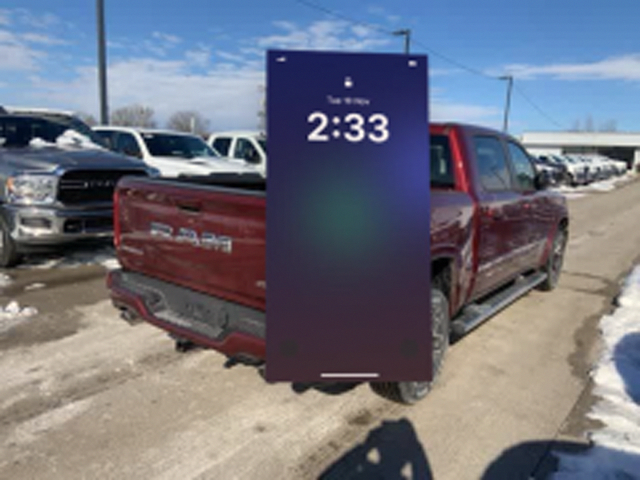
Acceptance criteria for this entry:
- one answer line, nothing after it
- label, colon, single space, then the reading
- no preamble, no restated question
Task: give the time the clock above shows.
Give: 2:33
